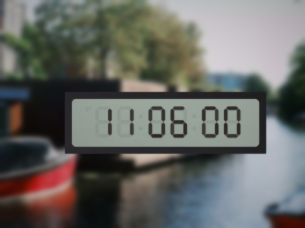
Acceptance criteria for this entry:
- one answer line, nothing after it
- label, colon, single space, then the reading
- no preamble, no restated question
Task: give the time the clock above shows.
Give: 11:06:00
